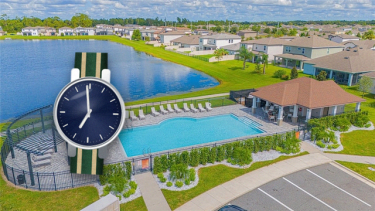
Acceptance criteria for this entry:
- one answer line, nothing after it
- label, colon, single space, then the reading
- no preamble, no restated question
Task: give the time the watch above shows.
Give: 6:59
